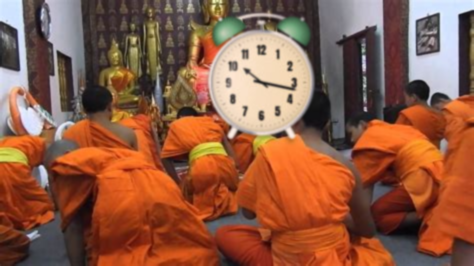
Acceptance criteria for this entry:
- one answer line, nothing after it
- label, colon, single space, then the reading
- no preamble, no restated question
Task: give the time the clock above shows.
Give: 10:17
